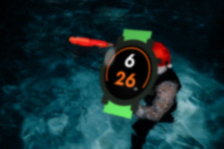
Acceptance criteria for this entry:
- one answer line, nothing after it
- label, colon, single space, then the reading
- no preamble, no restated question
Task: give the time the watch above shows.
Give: 6:26
